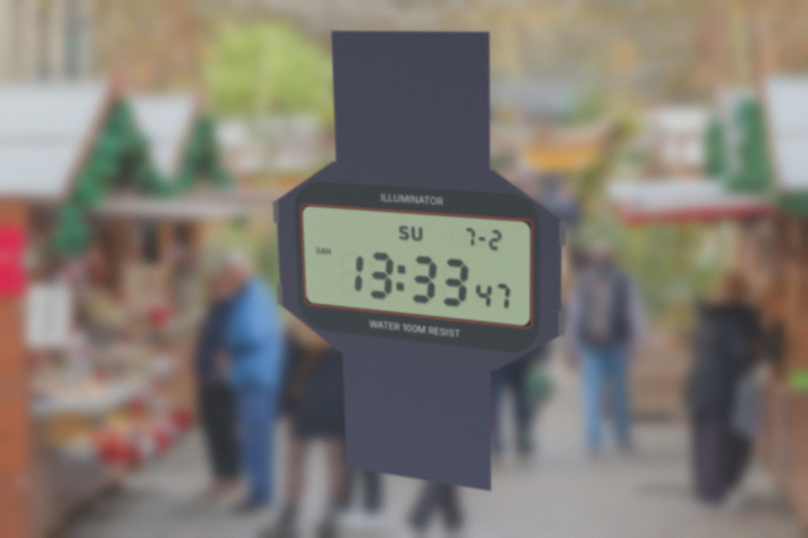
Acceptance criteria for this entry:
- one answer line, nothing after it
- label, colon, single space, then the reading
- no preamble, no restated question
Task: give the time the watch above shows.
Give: 13:33:47
